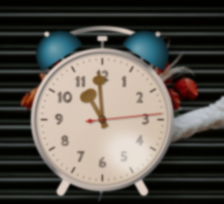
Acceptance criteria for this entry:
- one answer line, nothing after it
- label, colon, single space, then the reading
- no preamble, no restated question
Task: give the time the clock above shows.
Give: 10:59:14
